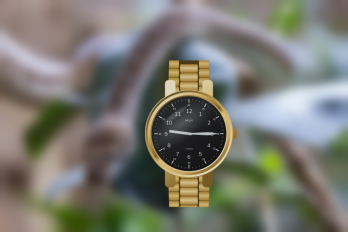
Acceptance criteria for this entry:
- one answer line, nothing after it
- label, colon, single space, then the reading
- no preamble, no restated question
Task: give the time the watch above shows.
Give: 9:15
